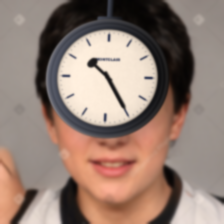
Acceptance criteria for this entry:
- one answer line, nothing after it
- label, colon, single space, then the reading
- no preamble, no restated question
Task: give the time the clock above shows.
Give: 10:25
